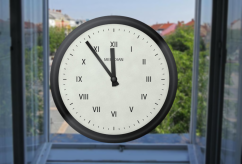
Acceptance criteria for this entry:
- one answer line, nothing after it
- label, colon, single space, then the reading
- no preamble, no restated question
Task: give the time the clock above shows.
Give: 11:54
